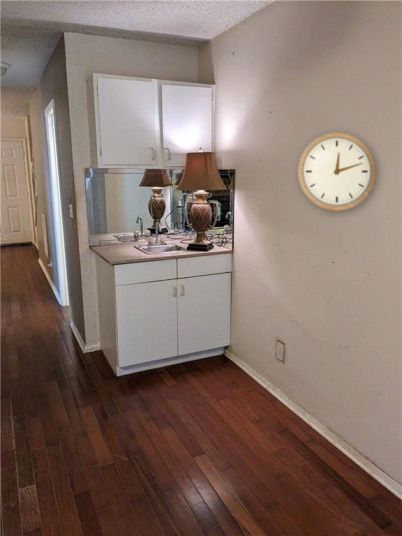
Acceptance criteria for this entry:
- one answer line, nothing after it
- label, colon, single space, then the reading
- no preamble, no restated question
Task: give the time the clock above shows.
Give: 12:12
